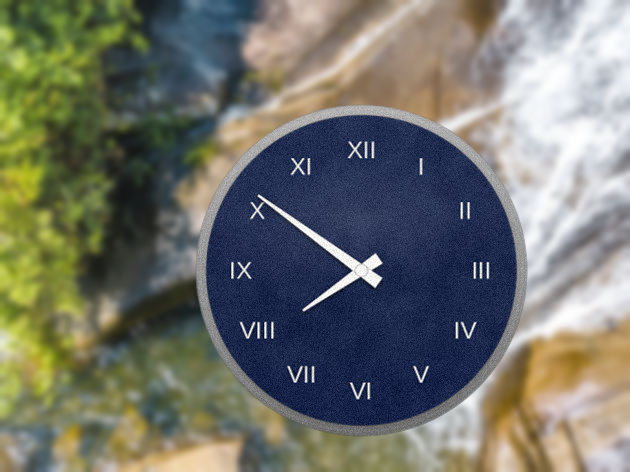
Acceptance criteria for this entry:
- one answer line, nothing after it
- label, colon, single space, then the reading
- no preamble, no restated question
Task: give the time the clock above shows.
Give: 7:51
